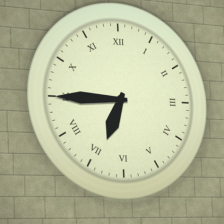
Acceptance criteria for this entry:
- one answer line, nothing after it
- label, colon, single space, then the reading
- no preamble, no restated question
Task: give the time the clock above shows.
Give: 6:45
